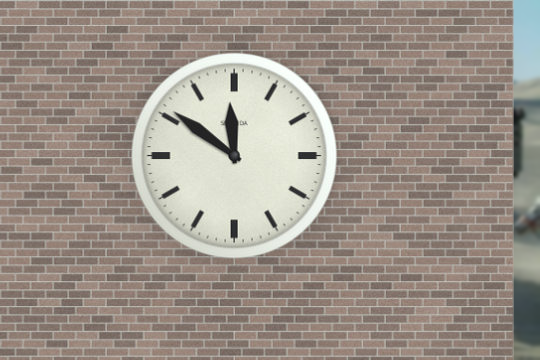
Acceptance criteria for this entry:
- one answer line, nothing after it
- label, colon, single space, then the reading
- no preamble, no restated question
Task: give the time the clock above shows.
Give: 11:51
